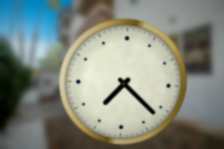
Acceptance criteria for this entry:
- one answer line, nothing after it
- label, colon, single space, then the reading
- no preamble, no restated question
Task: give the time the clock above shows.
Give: 7:22
